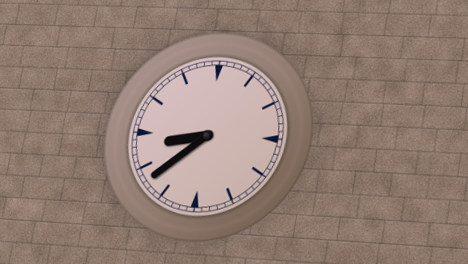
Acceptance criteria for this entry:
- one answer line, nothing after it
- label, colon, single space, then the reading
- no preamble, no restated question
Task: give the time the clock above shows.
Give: 8:38
